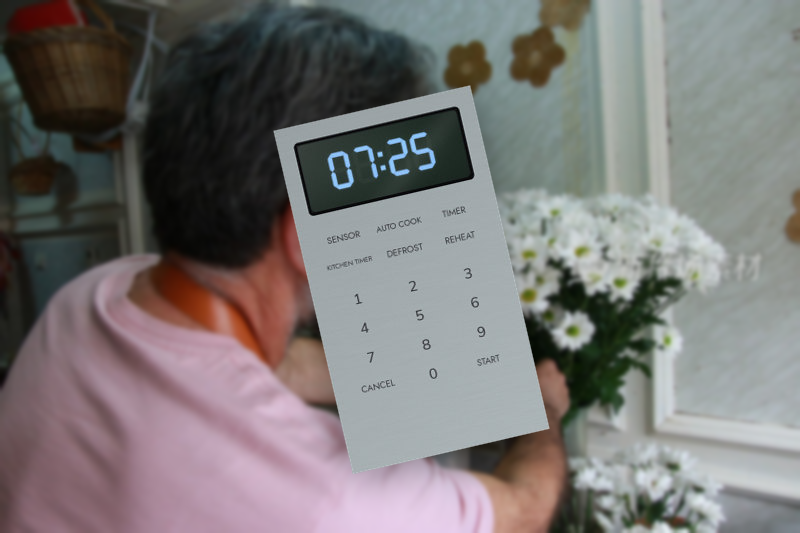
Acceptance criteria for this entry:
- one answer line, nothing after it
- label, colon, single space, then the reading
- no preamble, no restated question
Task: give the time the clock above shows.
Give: 7:25
